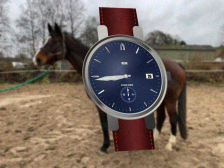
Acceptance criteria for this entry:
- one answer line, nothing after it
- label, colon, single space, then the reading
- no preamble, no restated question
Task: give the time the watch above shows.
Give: 8:44
